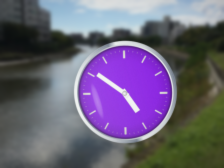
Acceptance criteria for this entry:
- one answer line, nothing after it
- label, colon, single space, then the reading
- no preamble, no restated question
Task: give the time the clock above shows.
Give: 4:51
